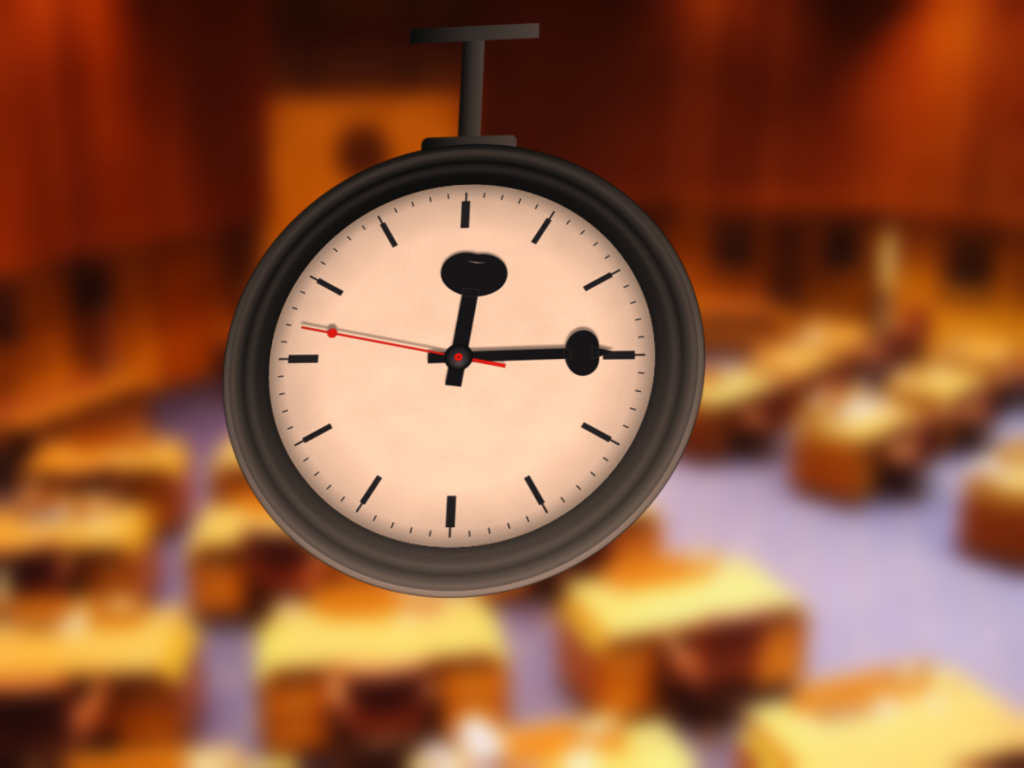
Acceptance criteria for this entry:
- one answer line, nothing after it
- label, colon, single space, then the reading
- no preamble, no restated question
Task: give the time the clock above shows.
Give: 12:14:47
